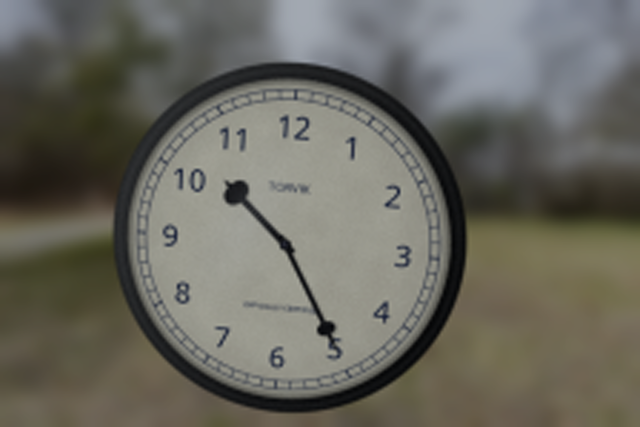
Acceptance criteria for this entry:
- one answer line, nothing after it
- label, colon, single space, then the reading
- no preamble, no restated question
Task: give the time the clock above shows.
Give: 10:25
